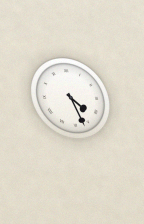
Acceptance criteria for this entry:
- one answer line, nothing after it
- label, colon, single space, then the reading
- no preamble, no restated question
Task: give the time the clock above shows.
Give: 4:27
